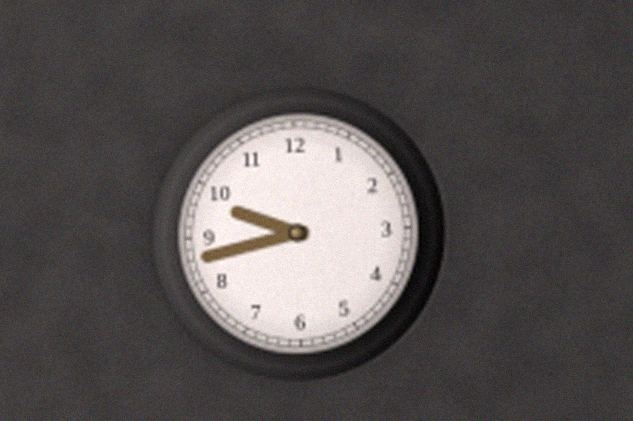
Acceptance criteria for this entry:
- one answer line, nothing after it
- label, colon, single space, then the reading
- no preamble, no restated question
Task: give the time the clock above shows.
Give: 9:43
